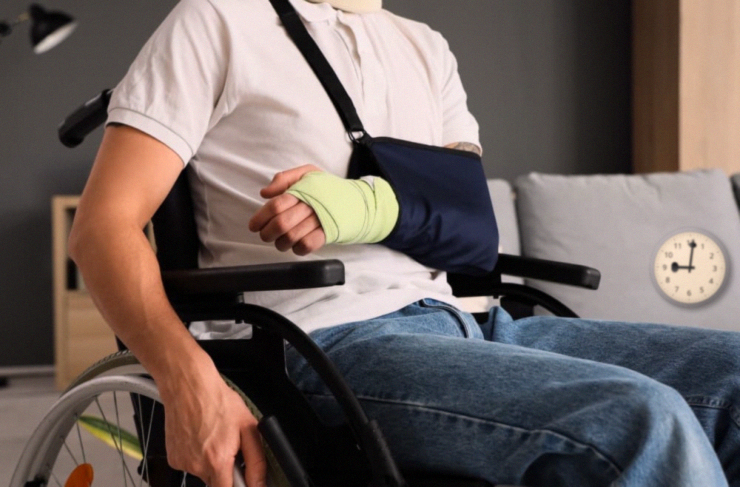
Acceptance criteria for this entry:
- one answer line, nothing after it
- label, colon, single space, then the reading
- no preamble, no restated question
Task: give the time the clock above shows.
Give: 9:01
